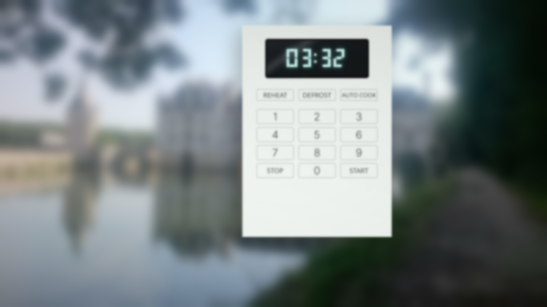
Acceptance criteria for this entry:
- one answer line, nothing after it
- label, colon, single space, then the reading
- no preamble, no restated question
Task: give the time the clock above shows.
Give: 3:32
